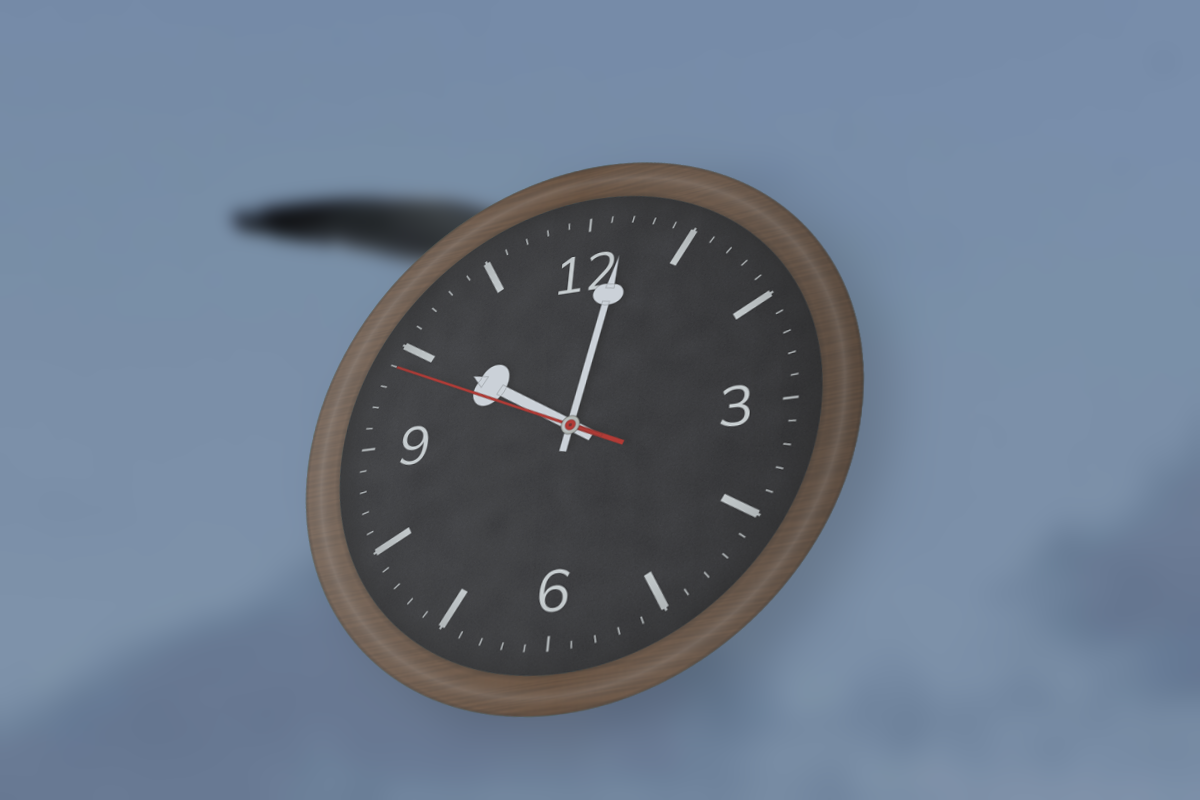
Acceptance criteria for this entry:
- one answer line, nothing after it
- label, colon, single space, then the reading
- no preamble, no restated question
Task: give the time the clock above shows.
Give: 10:01:49
